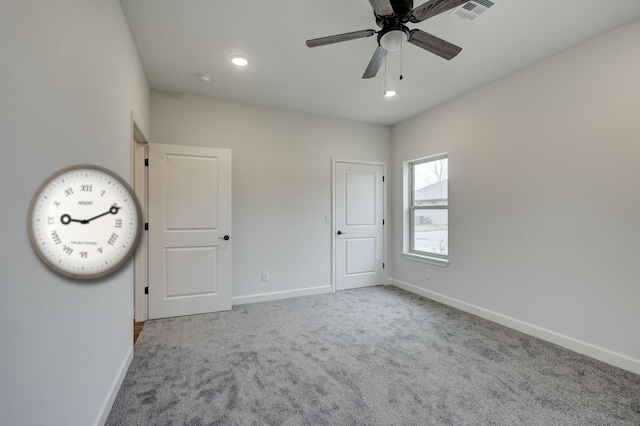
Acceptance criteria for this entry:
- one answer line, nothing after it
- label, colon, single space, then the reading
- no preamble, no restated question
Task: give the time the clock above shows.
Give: 9:11
